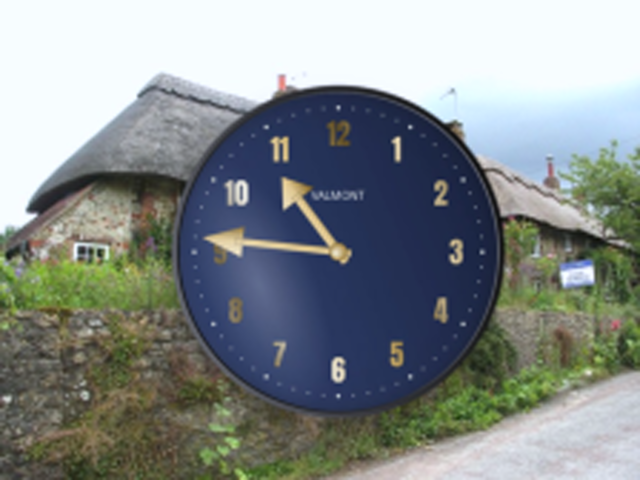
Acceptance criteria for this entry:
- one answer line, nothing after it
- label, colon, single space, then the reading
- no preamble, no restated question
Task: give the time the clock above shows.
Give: 10:46
